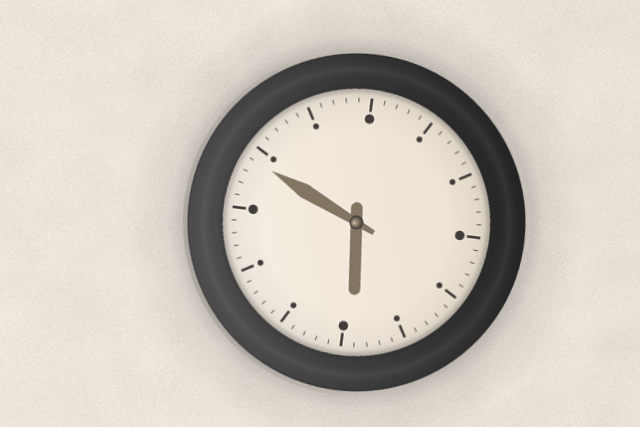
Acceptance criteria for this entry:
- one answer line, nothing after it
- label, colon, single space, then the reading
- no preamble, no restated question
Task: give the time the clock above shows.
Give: 5:49
